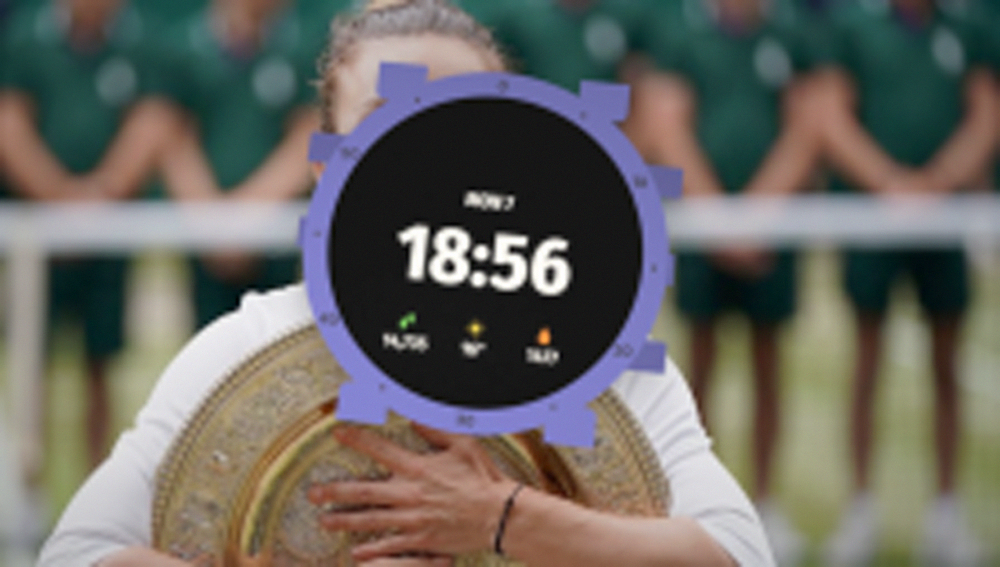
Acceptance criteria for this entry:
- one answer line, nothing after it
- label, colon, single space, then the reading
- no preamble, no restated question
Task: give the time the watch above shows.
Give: 18:56
